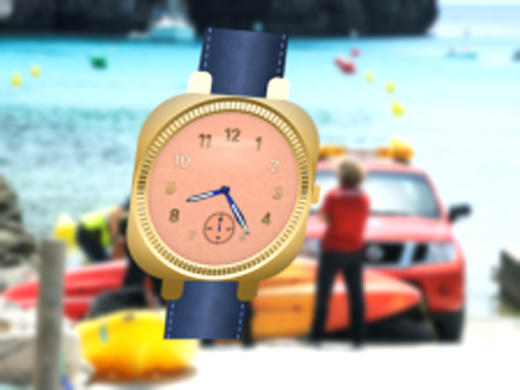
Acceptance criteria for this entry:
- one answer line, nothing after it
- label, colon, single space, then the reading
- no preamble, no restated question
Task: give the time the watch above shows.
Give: 8:24
